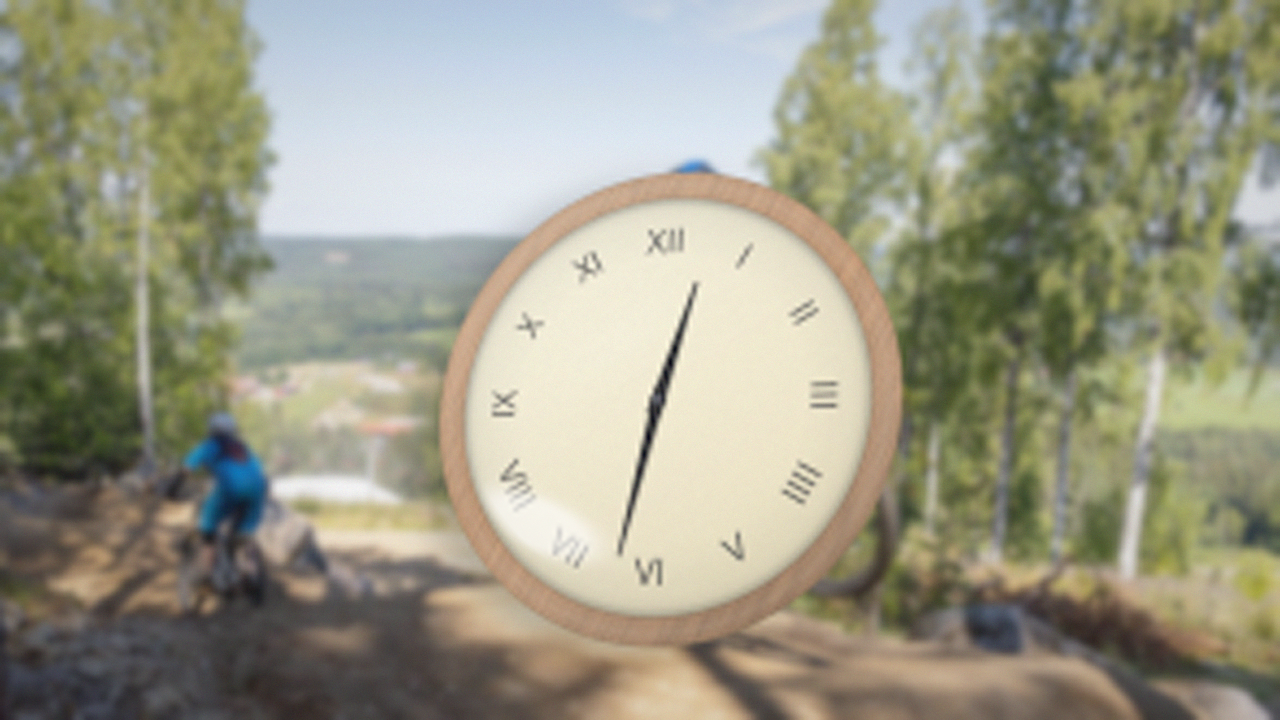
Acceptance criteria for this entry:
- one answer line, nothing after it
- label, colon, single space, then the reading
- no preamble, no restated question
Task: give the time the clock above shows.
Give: 12:32
